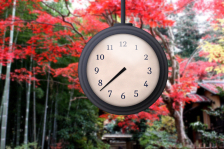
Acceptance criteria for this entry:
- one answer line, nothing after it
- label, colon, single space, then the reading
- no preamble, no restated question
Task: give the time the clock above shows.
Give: 7:38
